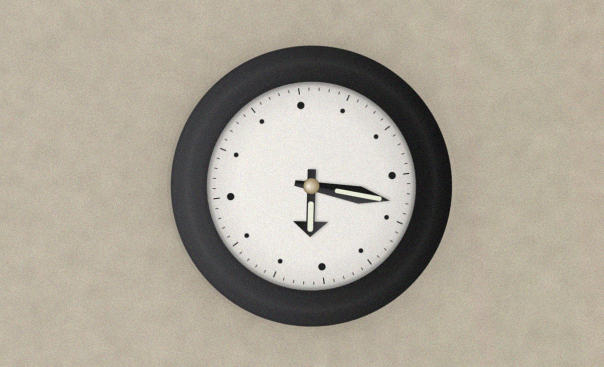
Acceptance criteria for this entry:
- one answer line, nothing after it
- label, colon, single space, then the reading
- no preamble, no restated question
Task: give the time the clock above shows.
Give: 6:18
